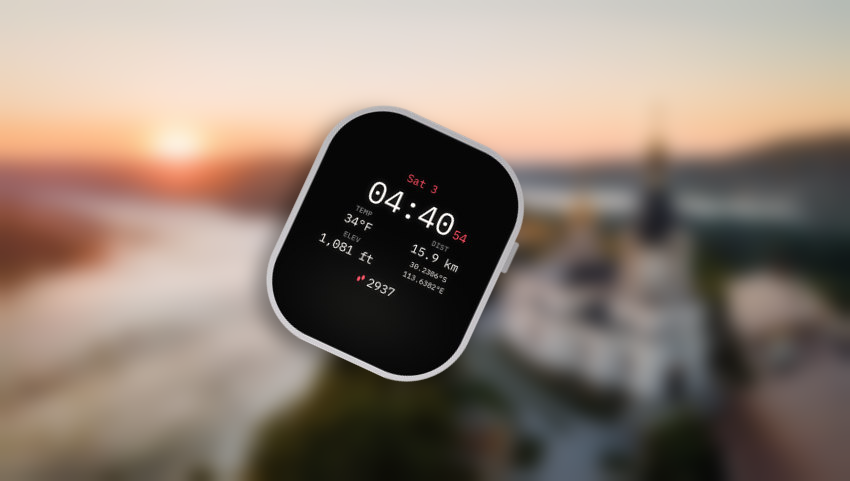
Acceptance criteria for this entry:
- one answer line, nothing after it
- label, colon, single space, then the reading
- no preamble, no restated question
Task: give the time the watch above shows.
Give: 4:40:54
